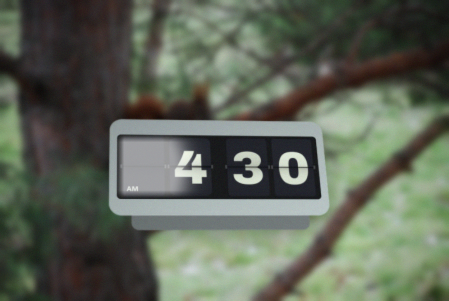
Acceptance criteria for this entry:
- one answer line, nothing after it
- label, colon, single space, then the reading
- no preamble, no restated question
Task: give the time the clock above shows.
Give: 4:30
